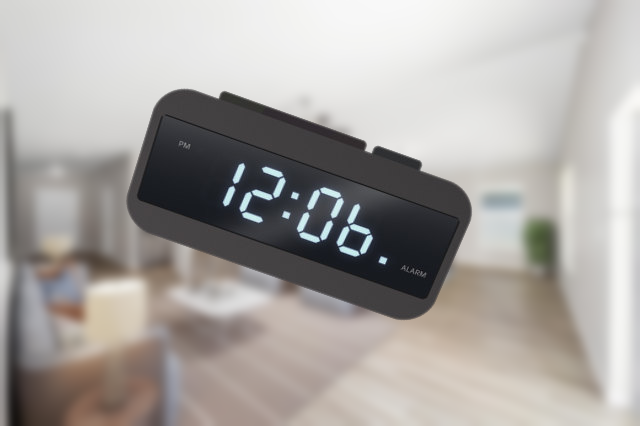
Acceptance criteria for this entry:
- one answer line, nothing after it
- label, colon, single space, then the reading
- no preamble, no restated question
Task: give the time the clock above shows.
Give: 12:06
